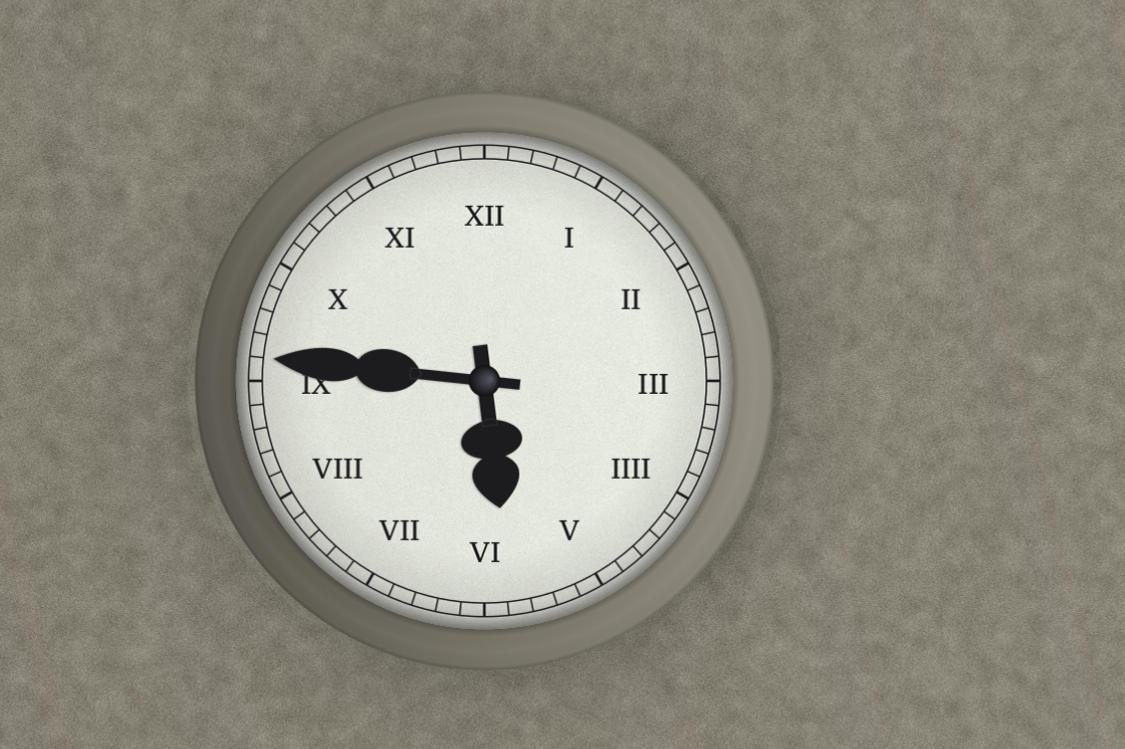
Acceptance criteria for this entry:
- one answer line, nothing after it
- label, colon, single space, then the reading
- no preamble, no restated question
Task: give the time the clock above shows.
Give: 5:46
